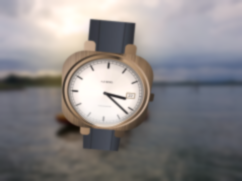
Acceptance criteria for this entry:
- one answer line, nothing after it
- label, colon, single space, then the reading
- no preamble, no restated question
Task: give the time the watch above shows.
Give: 3:22
